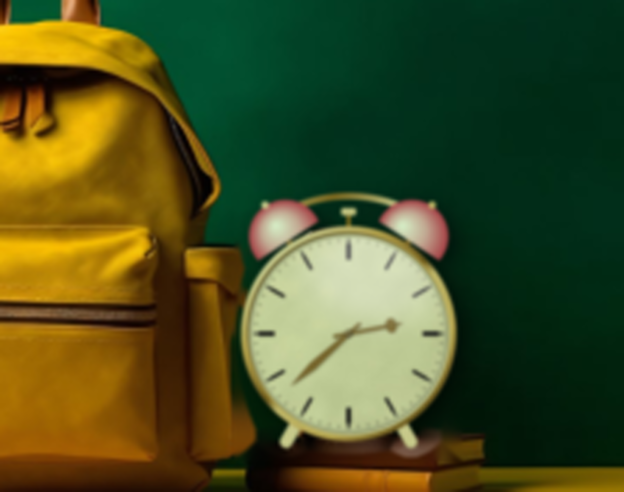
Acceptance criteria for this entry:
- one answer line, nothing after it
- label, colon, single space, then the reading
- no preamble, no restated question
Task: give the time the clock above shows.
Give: 2:38
